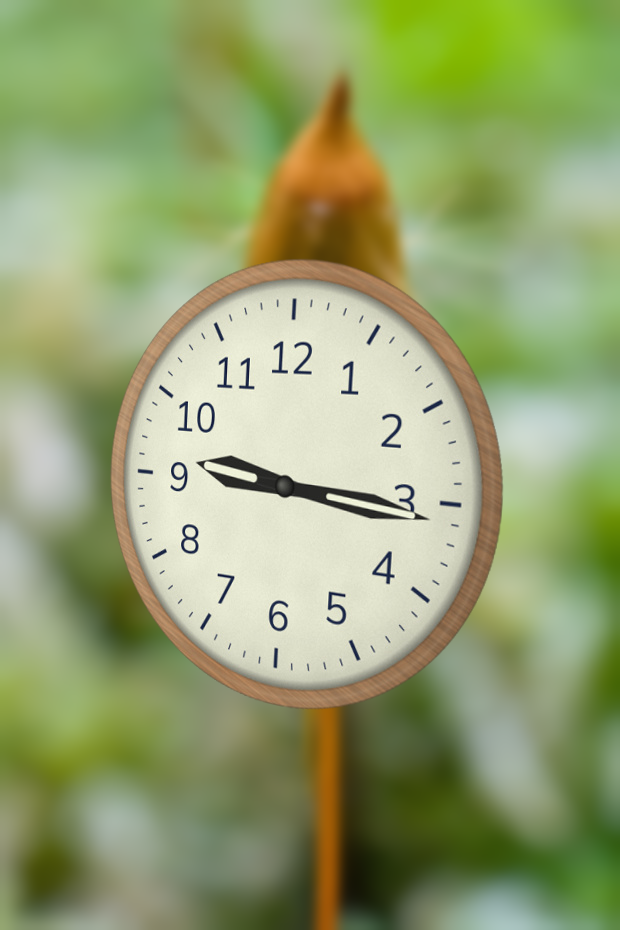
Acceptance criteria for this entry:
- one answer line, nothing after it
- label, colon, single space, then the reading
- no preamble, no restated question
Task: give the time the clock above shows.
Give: 9:16
